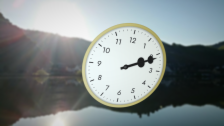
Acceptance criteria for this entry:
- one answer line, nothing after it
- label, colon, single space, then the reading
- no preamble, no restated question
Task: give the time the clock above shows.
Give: 2:11
